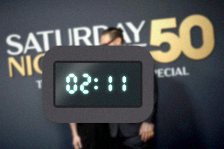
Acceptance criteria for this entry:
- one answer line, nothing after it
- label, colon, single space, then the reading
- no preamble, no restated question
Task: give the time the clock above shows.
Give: 2:11
